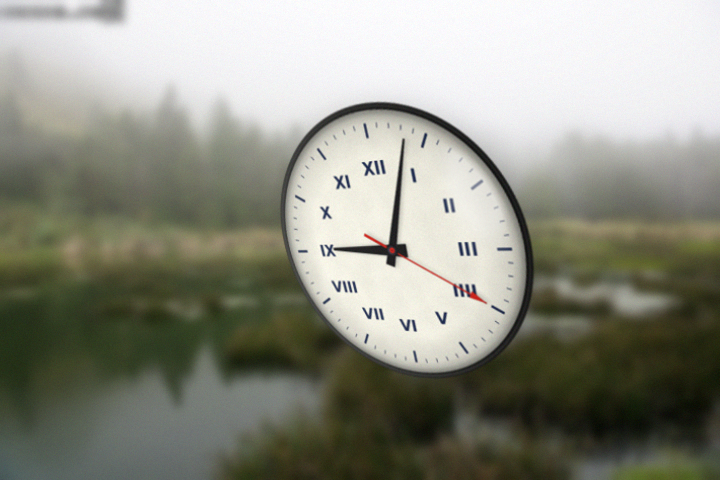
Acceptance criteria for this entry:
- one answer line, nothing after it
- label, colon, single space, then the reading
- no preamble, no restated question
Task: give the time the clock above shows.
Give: 9:03:20
